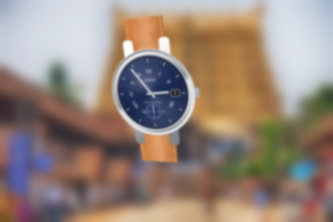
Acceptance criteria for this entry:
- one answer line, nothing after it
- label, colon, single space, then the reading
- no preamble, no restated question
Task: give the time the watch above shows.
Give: 2:54
